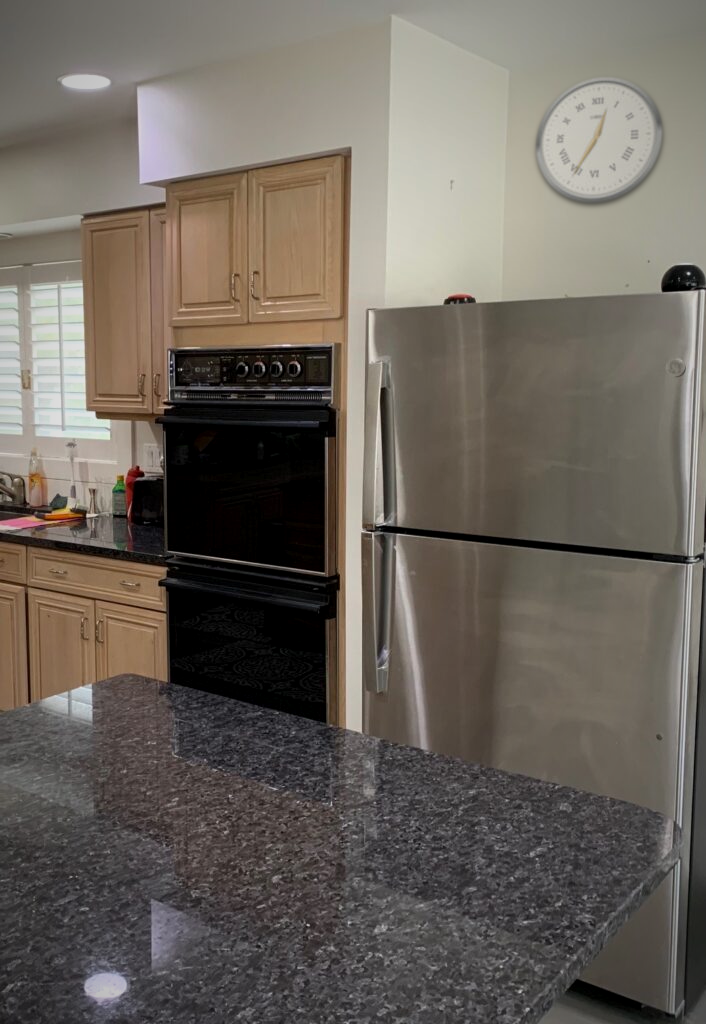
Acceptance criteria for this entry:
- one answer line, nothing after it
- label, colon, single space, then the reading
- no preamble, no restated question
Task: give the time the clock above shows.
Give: 12:35
